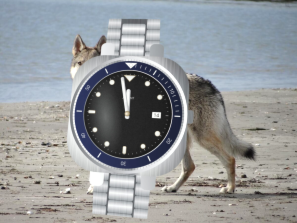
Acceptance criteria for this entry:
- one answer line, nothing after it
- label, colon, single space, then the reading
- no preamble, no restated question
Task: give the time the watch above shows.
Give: 11:58
